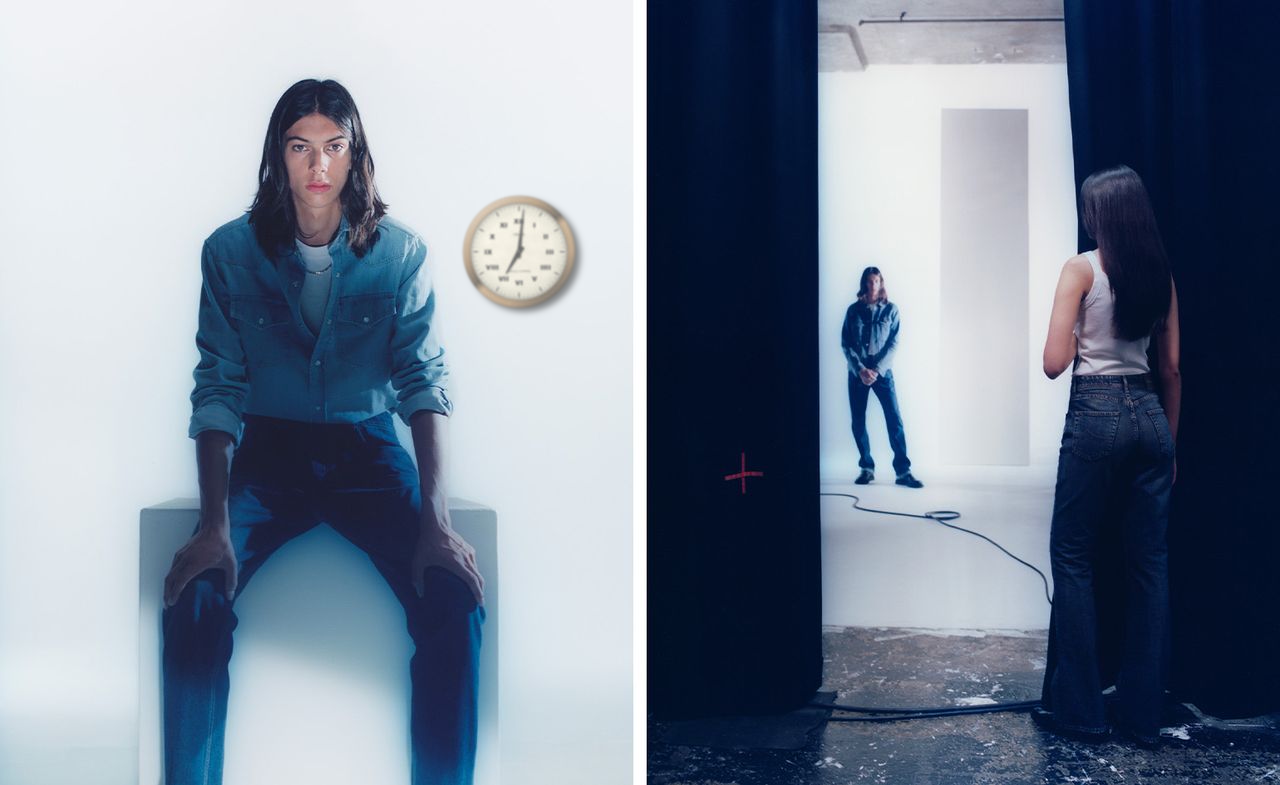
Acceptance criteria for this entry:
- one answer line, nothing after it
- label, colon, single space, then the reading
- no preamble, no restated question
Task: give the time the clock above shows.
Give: 7:01
